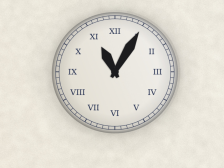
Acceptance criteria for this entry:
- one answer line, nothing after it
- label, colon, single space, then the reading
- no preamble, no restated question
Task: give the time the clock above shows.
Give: 11:05
